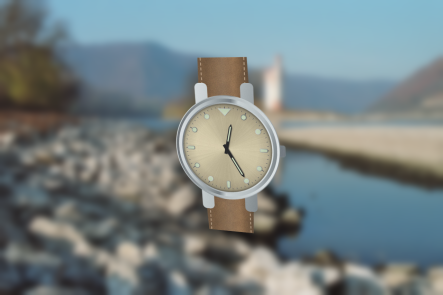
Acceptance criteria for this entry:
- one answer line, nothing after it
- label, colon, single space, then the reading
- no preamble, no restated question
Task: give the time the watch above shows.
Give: 12:25
